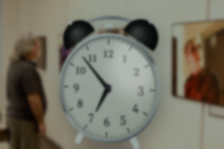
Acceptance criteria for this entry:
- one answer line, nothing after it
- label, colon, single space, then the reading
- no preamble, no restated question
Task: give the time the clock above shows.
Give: 6:53
